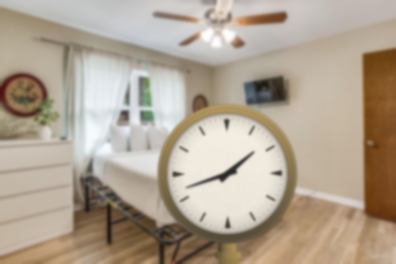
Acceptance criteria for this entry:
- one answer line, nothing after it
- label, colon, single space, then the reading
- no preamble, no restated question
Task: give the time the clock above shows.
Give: 1:42
